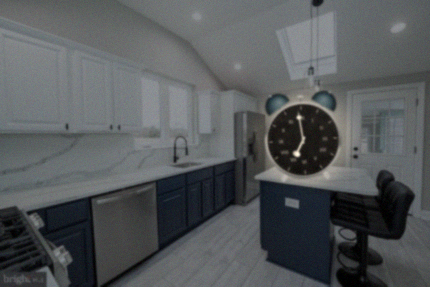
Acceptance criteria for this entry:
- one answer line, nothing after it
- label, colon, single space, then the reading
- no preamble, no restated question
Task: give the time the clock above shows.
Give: 6:59
